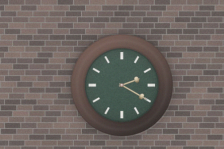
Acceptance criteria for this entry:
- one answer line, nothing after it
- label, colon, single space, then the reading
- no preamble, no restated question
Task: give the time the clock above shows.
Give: 2:20
